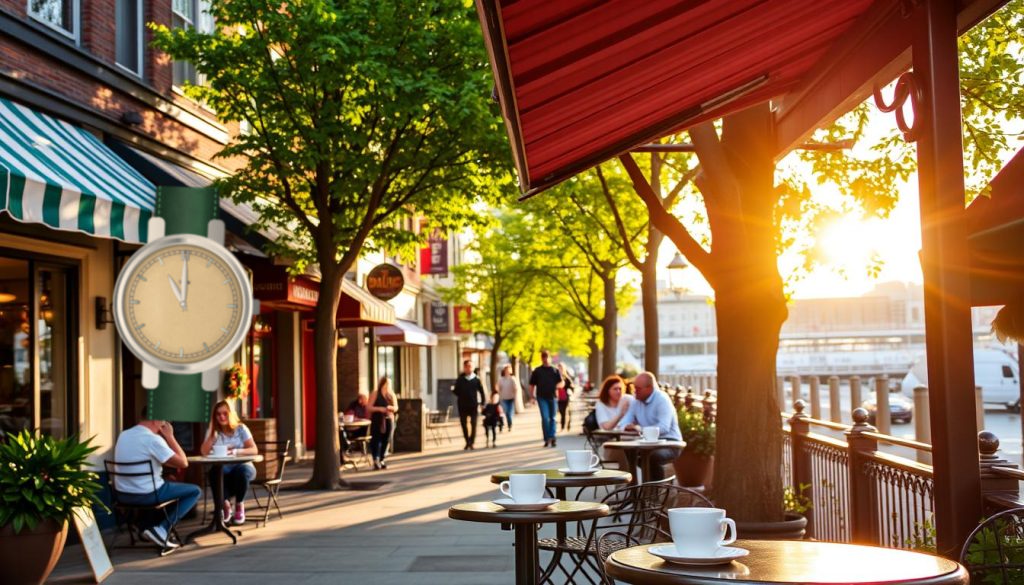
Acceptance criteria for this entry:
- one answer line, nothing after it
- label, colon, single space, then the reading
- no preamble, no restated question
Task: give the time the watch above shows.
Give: 11:00
